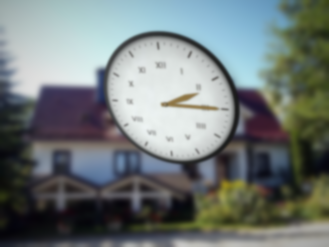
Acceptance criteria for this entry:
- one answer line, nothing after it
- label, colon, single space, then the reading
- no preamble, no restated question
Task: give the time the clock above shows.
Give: 2:15
